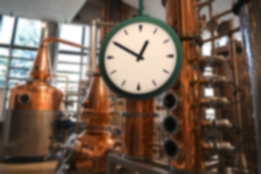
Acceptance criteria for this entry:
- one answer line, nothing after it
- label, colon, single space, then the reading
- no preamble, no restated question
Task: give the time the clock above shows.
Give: 12:50
